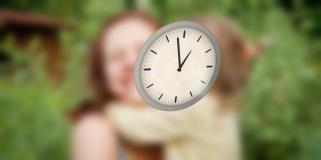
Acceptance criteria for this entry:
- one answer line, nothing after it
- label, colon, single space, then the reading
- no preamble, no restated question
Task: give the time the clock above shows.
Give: 12:58
